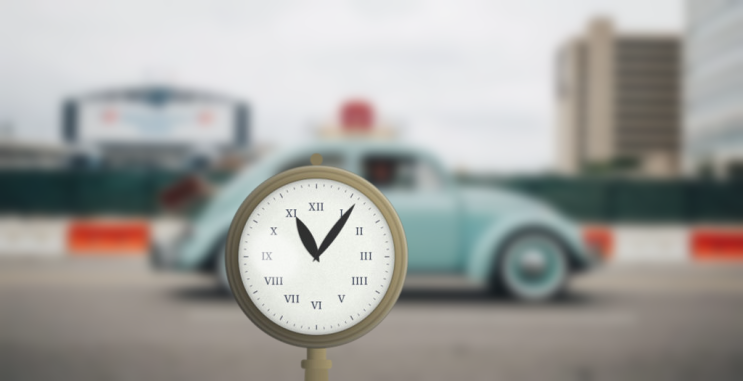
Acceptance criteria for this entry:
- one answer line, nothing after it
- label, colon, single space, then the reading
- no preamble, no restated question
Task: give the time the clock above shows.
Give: 11:06
